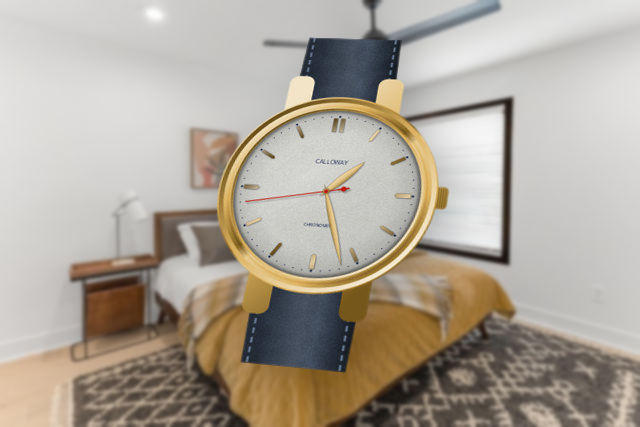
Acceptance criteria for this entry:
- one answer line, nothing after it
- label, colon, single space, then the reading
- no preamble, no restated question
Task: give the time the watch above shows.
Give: 1:26:43
